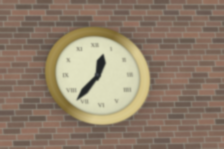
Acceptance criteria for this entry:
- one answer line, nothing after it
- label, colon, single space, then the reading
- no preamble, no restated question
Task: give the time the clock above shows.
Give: 12:37
